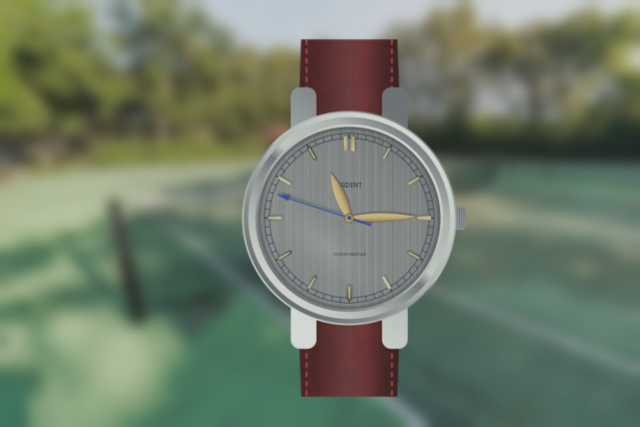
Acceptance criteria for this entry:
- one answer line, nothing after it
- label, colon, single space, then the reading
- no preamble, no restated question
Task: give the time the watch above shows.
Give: 11:14:48
